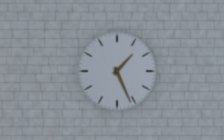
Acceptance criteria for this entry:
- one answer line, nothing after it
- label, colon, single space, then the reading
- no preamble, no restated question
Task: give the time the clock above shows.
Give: 1:26
